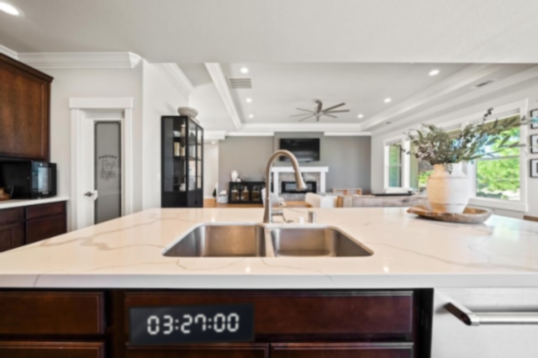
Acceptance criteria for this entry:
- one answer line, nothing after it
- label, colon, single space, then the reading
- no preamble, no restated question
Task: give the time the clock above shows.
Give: 3:27:00
